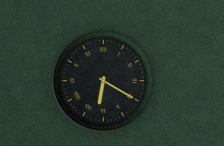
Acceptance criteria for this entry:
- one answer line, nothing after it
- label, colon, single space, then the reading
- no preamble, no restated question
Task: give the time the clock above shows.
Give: 6:20
